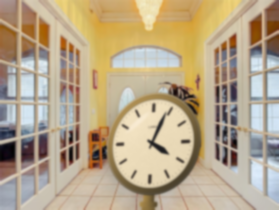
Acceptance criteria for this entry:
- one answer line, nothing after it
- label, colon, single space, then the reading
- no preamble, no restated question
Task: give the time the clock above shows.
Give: 4:04
